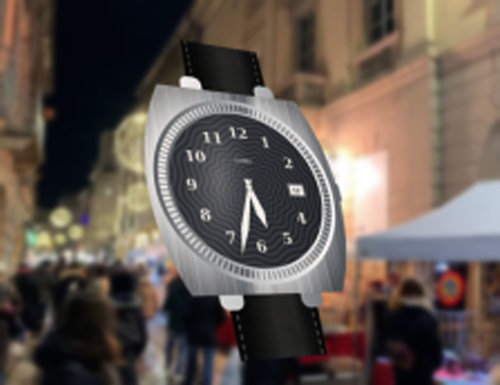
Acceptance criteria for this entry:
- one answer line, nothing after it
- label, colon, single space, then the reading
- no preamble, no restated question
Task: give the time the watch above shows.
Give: 5:33
